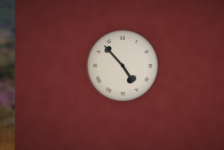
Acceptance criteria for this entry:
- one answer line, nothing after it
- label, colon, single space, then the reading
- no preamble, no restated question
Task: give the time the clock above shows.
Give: 4:53
